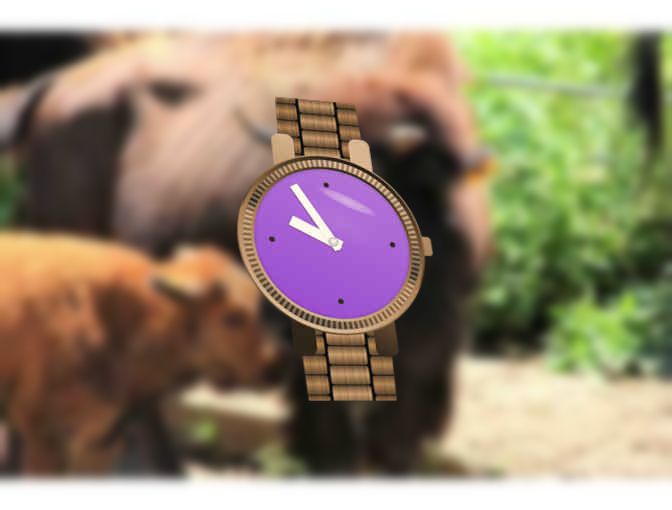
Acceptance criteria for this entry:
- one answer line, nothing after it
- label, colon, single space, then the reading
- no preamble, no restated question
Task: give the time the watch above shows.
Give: 9:55
